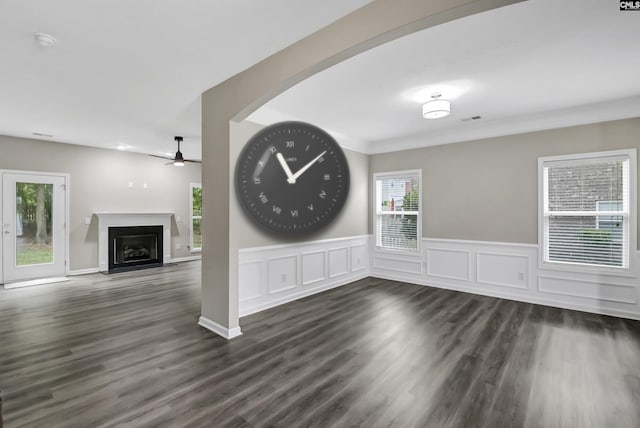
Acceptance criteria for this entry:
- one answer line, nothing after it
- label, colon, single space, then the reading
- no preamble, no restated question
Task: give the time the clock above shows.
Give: 11:09
